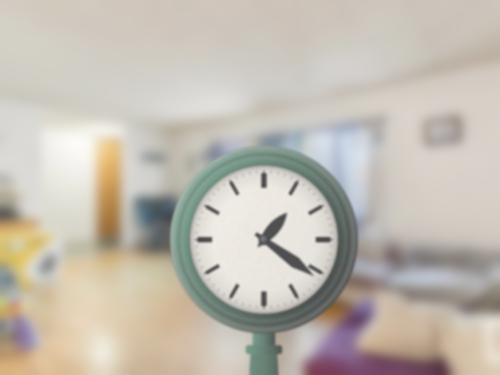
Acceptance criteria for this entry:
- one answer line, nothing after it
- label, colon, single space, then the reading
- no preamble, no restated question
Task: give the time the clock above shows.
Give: 1:21
